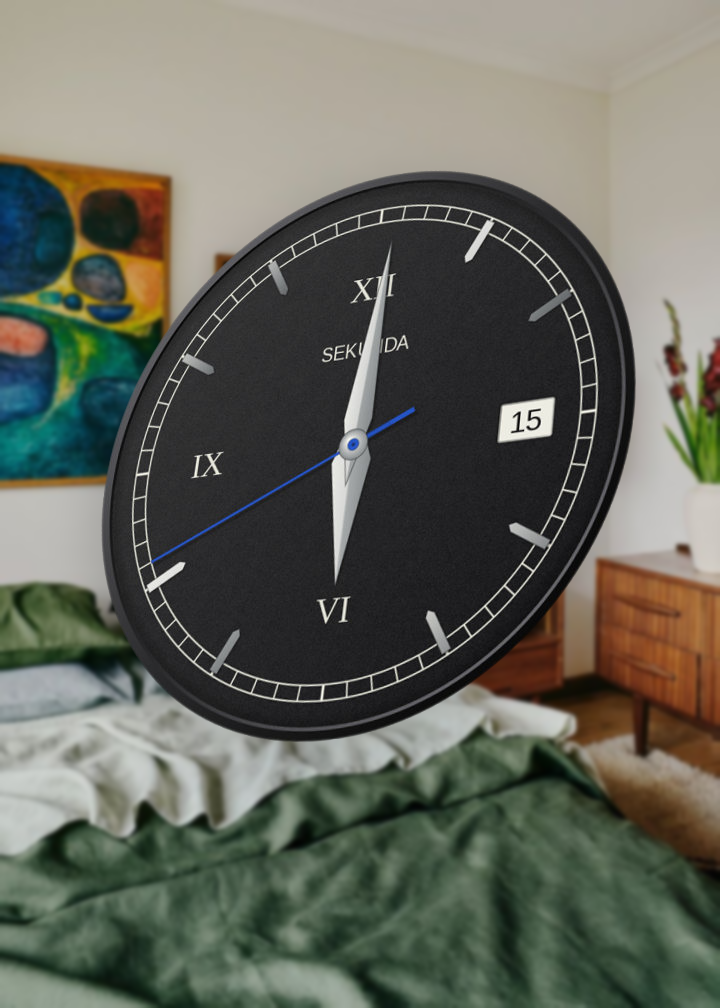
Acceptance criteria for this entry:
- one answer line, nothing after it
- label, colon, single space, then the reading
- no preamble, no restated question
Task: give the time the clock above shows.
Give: 6:00:41
